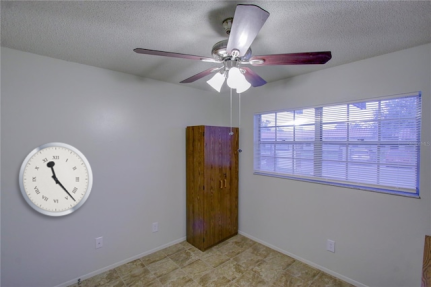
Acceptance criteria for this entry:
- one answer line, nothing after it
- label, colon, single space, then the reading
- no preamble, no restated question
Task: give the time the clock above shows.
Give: 11:23
